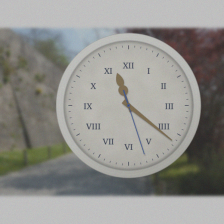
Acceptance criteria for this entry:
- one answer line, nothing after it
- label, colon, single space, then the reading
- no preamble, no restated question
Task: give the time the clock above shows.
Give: 11:21:27
